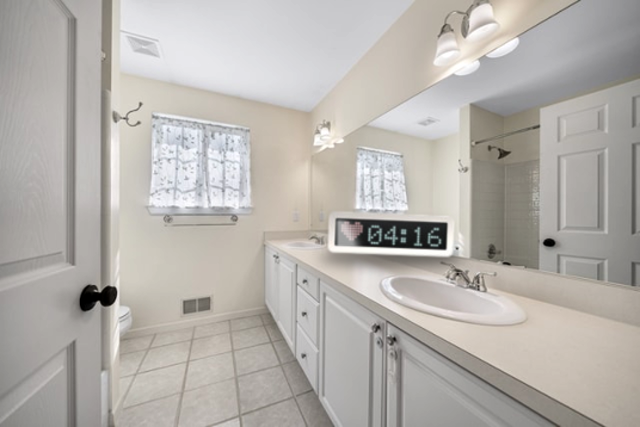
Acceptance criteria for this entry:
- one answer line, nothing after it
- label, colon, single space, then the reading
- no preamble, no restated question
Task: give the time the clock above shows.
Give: 4:16
